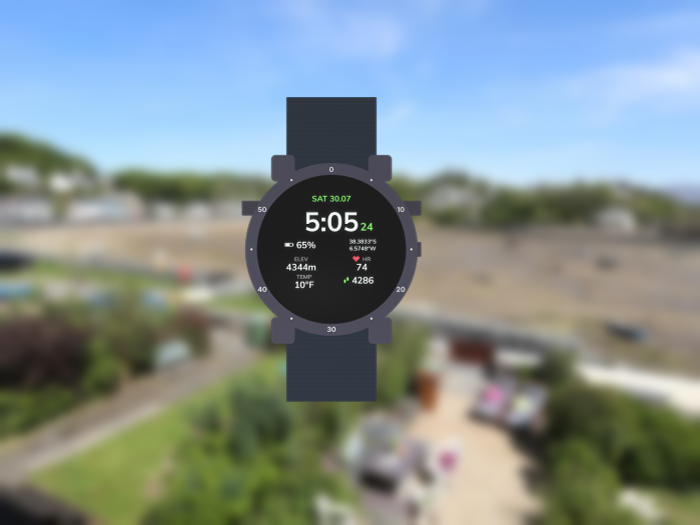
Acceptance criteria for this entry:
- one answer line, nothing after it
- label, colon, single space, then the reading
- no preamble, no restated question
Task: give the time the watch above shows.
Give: 5:05:24
